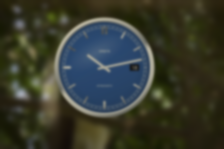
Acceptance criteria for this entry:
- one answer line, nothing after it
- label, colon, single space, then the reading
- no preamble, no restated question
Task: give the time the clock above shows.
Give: 10:13
